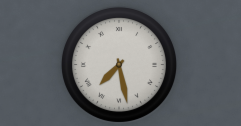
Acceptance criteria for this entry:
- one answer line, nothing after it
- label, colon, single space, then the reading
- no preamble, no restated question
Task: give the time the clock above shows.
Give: 7:28
